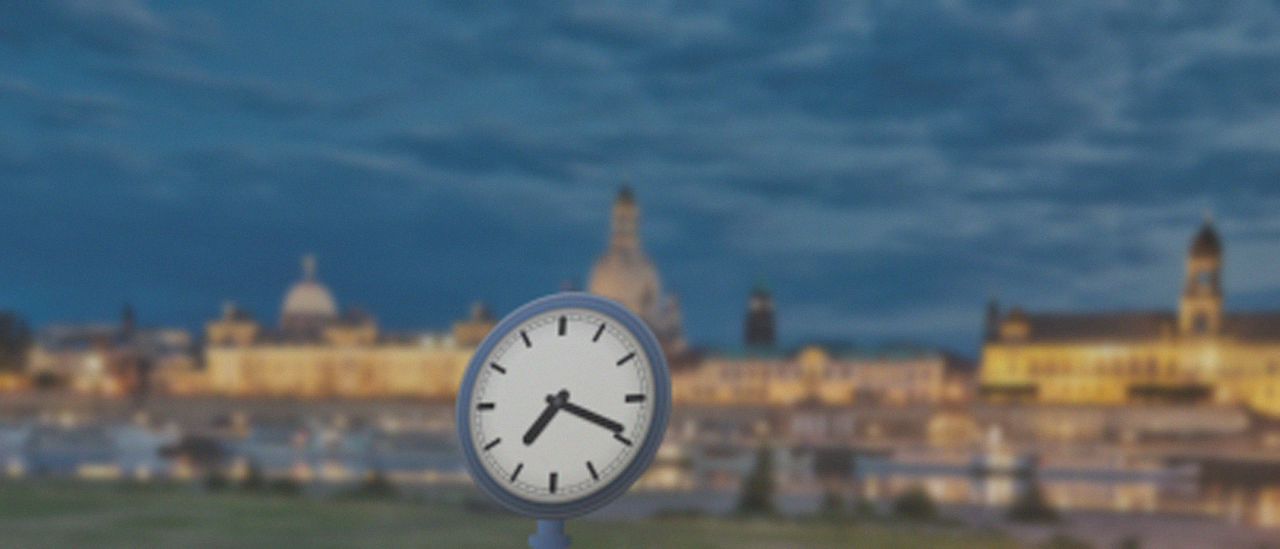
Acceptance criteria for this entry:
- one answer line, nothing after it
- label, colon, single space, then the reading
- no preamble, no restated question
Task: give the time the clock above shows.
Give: 7:19
